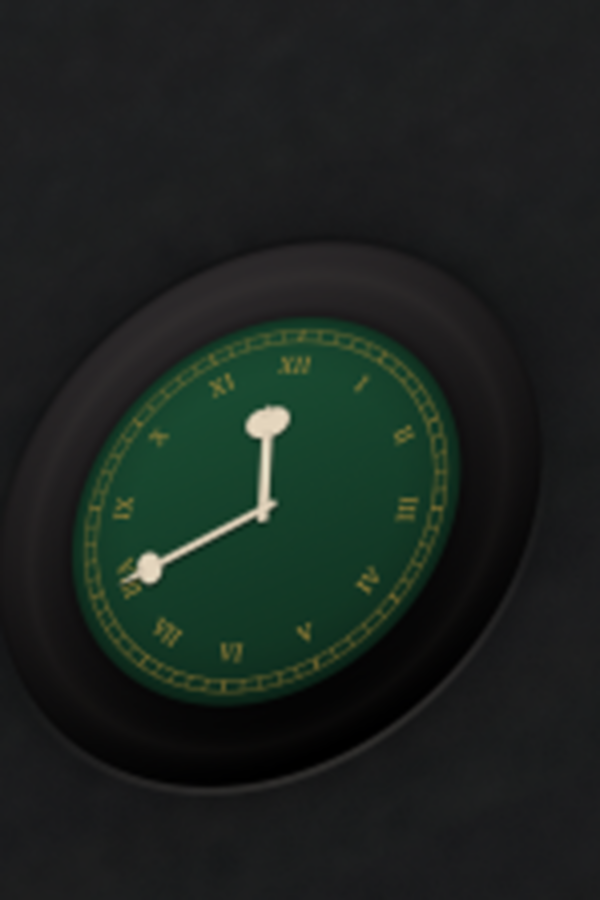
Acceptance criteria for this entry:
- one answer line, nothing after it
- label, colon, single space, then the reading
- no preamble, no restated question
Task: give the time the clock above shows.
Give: 11:40
